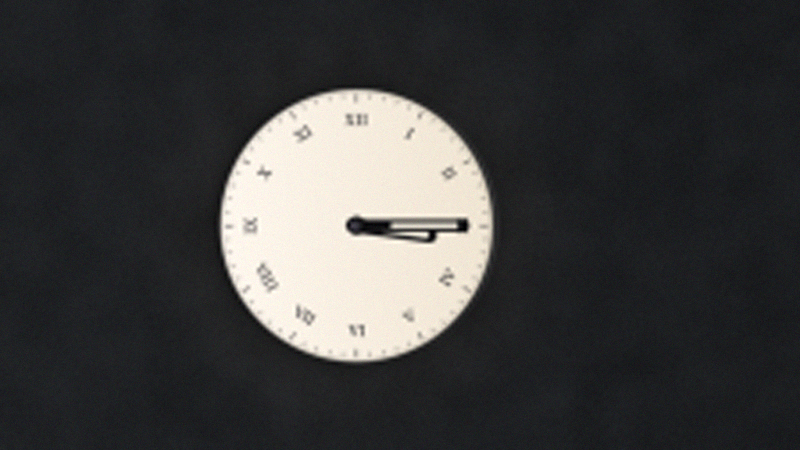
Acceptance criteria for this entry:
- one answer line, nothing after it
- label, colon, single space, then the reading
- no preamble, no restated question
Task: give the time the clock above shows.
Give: 3:15
